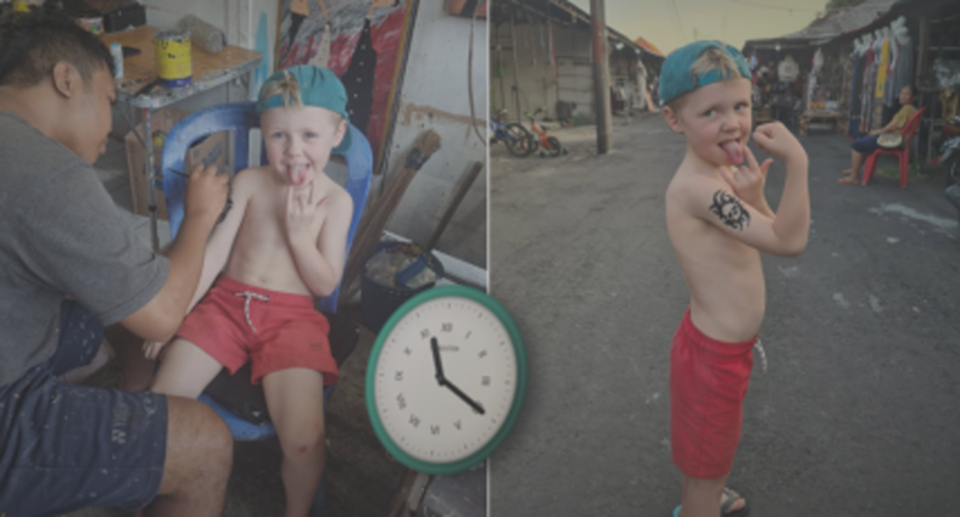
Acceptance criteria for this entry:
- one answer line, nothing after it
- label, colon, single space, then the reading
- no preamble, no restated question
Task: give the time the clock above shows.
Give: 11:20
